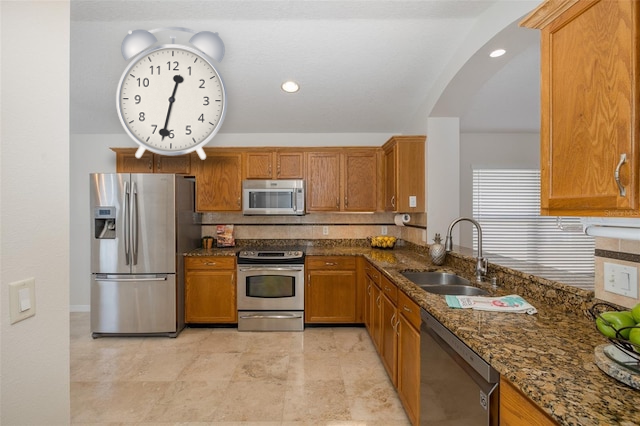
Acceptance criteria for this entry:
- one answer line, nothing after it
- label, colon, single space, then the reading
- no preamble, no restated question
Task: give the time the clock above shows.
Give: 12:32
